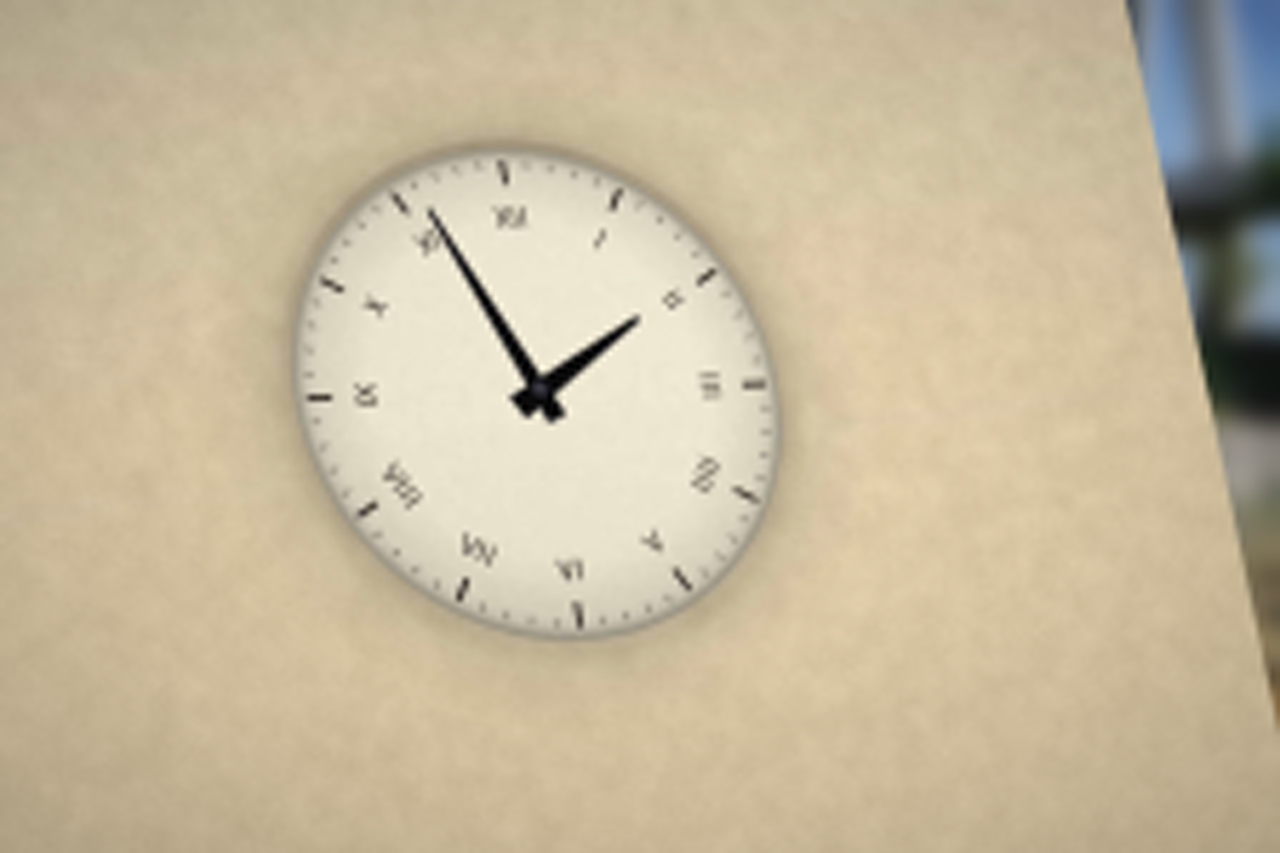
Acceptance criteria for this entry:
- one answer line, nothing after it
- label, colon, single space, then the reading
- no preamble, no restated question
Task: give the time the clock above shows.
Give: 1:56
